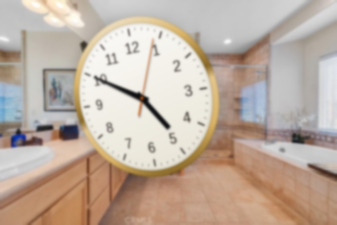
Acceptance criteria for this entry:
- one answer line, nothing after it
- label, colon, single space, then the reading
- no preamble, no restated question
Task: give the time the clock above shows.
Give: 4:50:04
